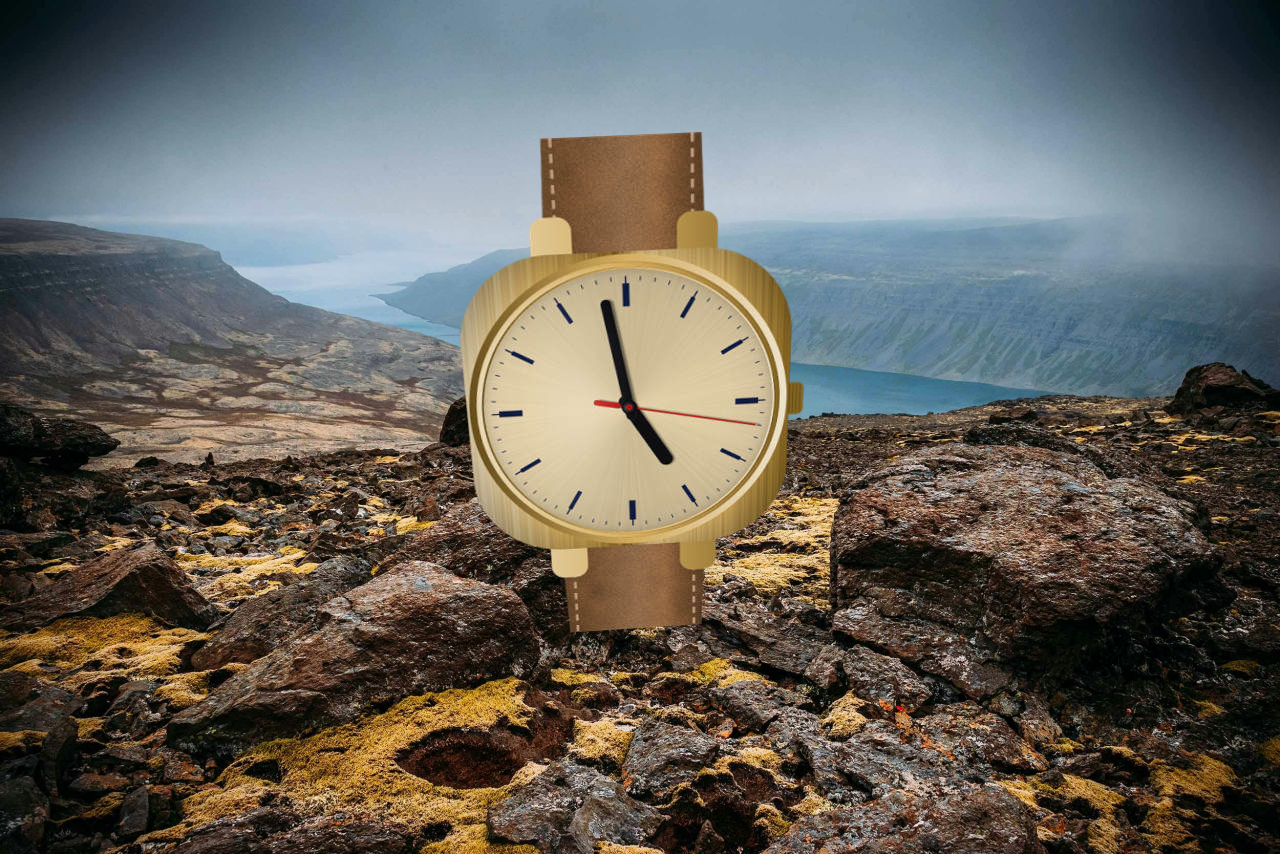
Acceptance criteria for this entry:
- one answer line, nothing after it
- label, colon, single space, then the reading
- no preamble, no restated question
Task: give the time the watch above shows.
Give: 4:58:17
